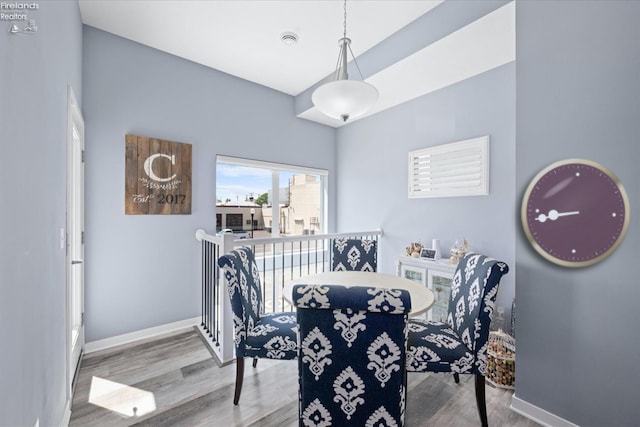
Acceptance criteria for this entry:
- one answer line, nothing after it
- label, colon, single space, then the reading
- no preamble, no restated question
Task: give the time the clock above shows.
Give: 8:43
